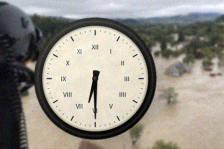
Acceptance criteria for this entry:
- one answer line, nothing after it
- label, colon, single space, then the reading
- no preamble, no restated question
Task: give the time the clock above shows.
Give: 6:30
